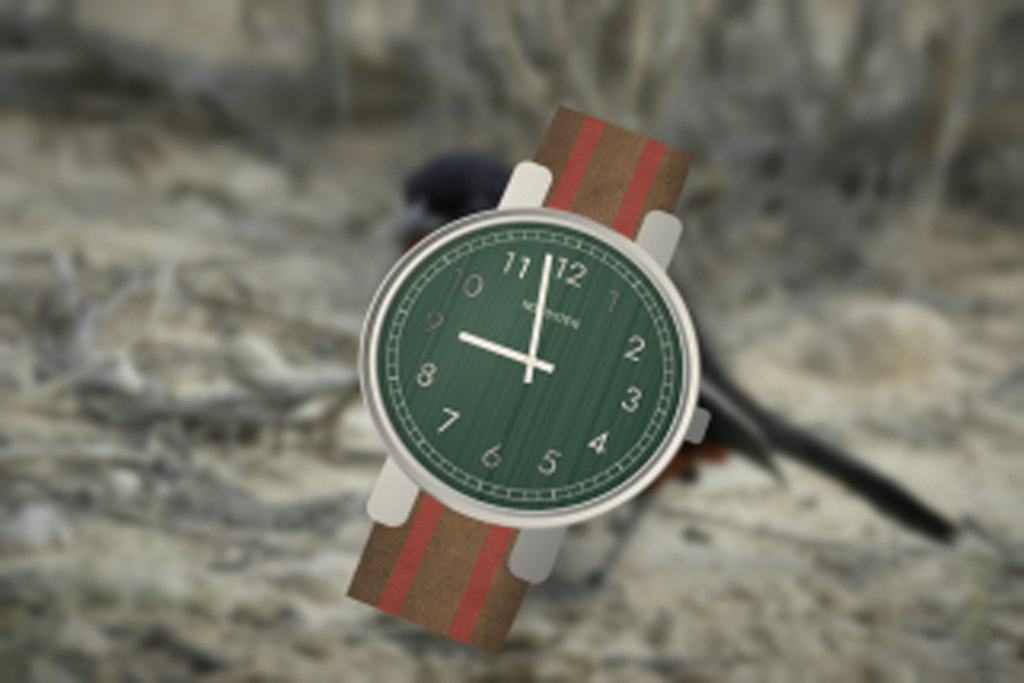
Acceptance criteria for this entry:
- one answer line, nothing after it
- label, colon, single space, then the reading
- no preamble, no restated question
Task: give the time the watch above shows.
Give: 8:58
